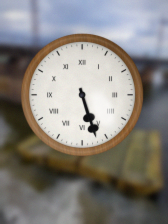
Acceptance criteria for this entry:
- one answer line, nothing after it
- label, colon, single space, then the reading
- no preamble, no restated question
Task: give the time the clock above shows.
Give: 5:27
